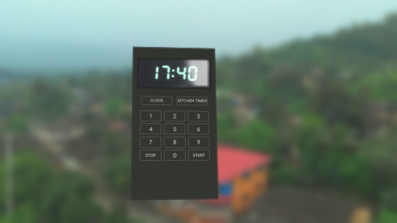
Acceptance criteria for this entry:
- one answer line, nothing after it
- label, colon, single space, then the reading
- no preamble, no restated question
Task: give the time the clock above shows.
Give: 17:40
